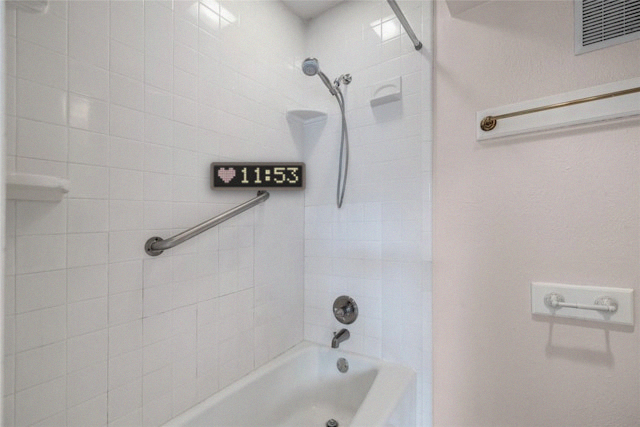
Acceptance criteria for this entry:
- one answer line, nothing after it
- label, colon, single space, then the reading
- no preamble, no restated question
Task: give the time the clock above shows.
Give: 11:53
